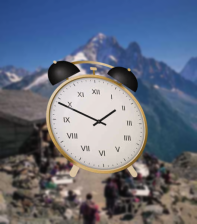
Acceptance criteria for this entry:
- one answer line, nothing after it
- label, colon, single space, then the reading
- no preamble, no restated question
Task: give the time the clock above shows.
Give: 1:49
